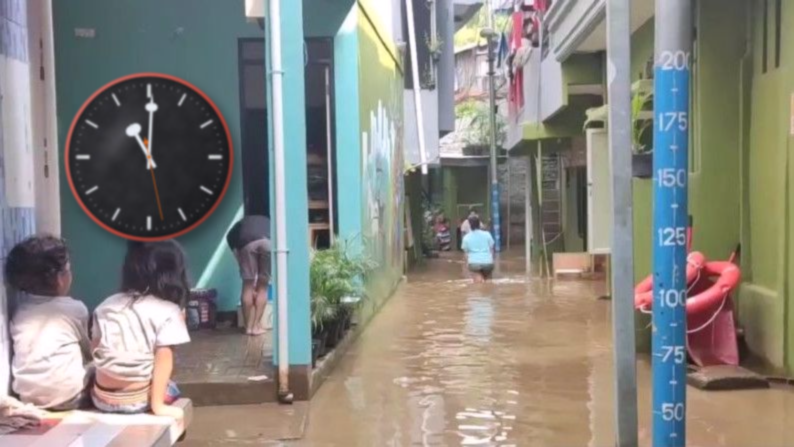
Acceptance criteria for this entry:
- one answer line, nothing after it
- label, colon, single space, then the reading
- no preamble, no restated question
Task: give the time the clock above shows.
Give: 11:00:28
